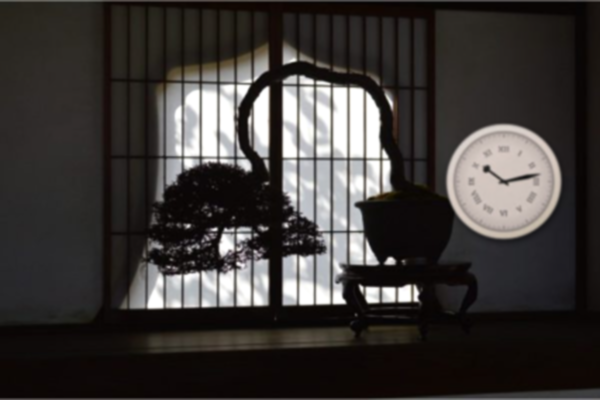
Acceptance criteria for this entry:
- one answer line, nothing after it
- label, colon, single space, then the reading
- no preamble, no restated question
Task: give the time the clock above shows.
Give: 10:13
